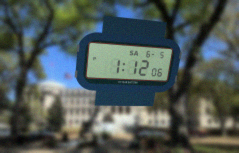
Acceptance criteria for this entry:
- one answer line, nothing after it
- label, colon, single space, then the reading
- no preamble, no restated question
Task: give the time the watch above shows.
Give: 1:12
